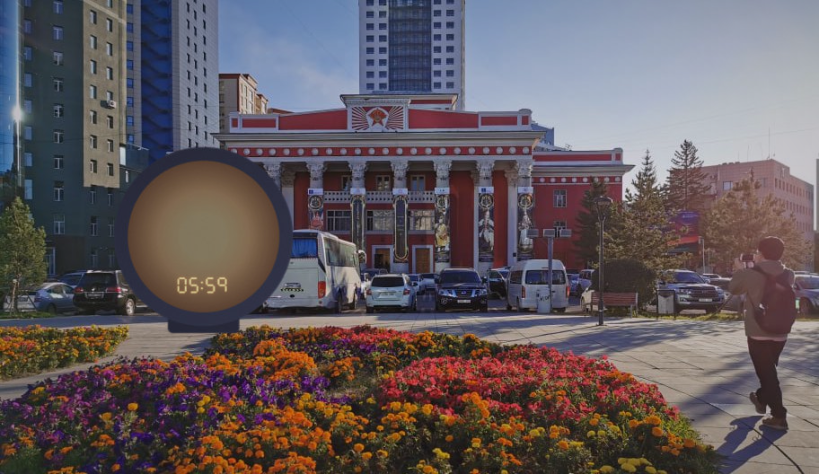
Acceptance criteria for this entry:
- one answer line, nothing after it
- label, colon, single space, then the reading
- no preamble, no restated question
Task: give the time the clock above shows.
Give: 5:59
